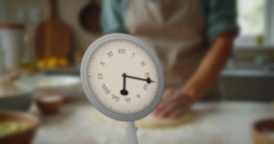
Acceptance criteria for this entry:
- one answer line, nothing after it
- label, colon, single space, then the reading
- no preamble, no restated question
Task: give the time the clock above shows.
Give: 6:17
